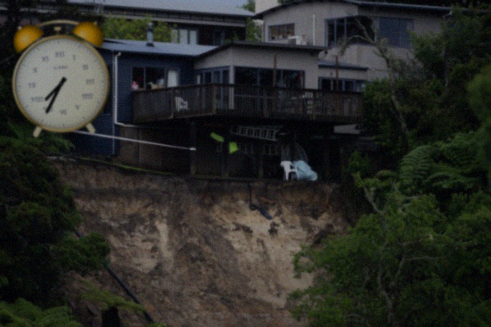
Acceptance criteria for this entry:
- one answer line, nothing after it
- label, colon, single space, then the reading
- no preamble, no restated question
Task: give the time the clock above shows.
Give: 7:35
